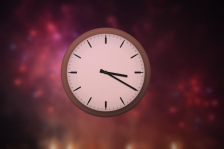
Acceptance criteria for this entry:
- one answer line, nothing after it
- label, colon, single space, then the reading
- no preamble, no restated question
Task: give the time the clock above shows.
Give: 3:20
